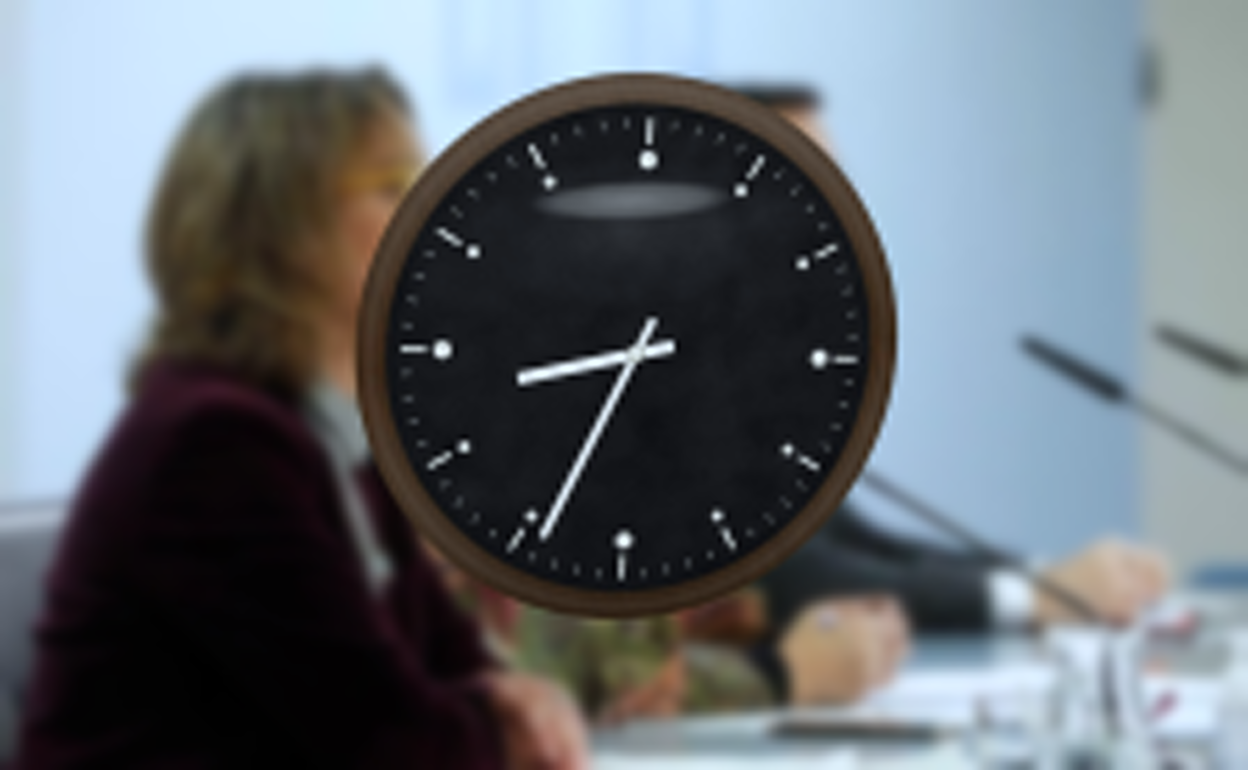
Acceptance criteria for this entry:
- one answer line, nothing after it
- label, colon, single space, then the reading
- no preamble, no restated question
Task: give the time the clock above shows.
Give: 8:34
